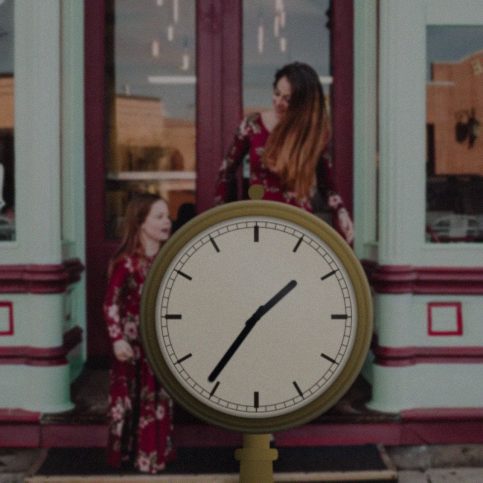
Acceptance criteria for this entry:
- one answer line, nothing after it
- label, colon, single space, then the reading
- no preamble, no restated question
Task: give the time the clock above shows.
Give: 1:36
